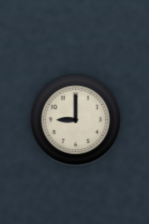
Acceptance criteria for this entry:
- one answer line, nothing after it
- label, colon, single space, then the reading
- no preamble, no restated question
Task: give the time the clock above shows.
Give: 9:00
